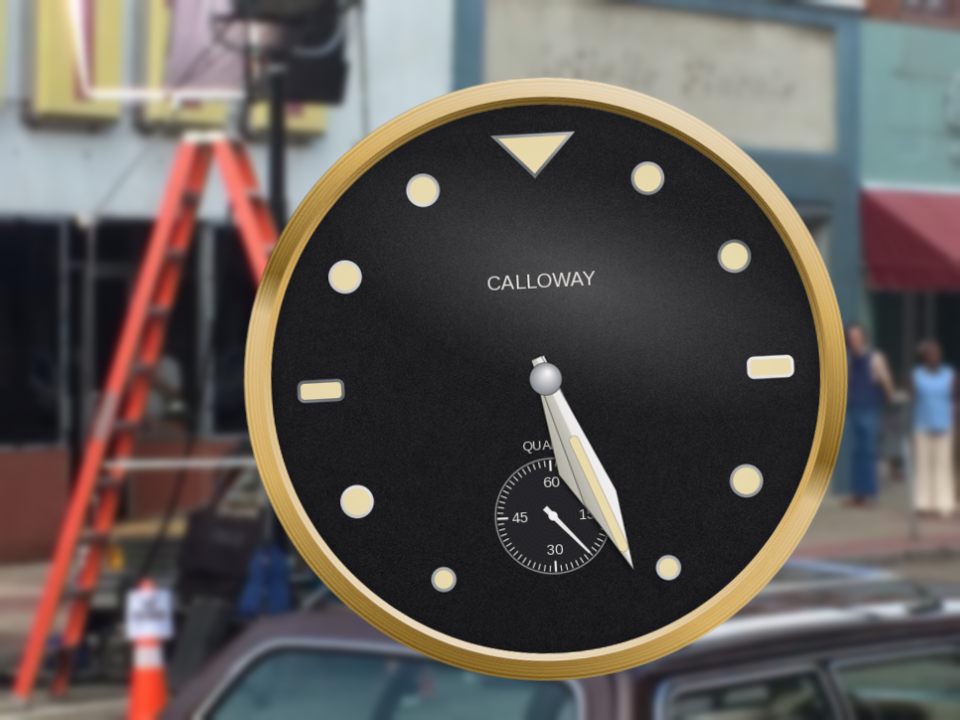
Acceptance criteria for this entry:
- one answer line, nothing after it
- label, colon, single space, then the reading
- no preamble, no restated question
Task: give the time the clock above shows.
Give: 5:26:23
